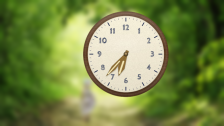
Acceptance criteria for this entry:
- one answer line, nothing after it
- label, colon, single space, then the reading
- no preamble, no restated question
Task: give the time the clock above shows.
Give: 6:37
